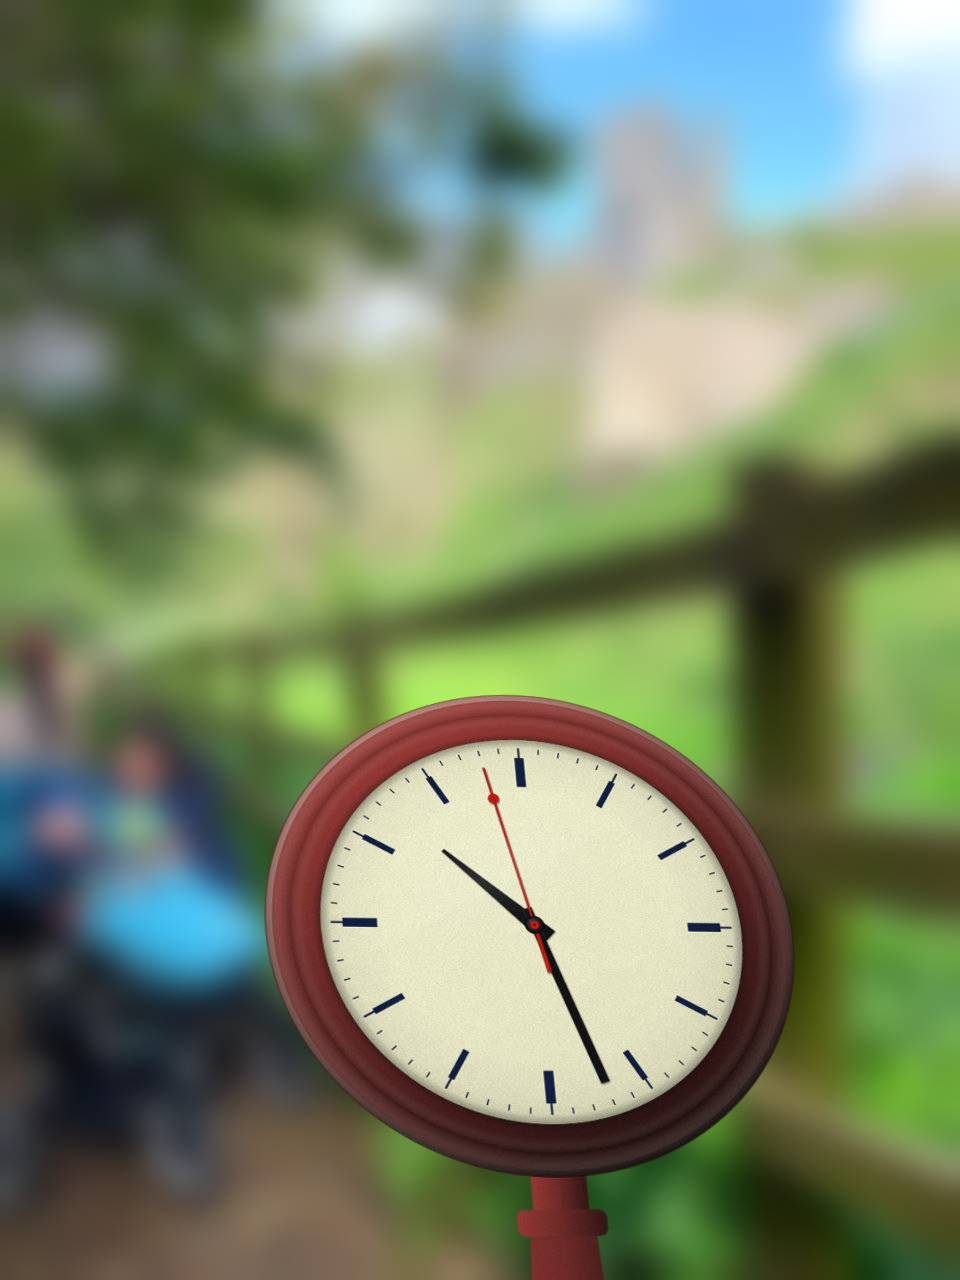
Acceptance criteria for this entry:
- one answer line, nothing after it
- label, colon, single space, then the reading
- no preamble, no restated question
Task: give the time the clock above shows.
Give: 10:26:58
